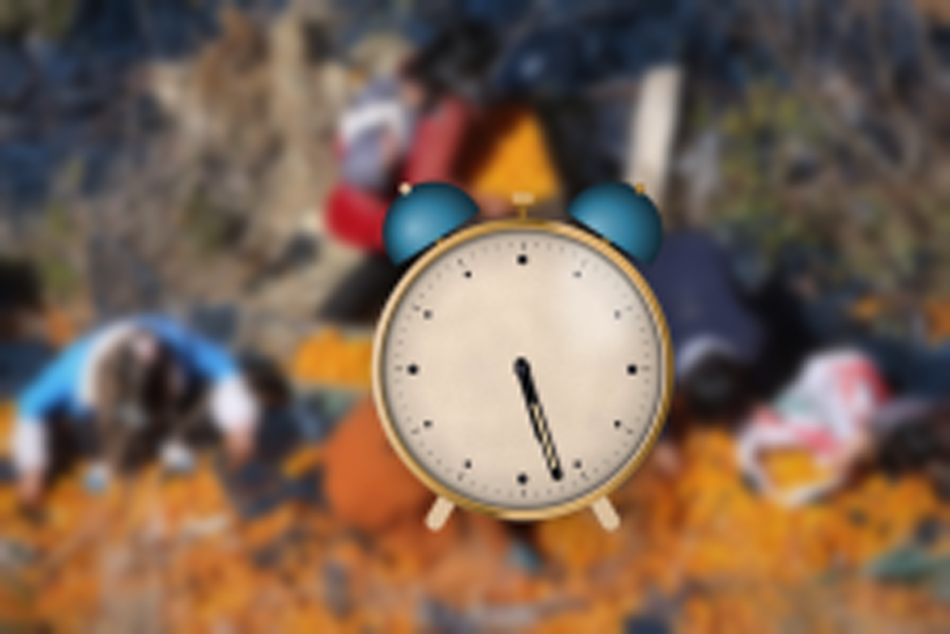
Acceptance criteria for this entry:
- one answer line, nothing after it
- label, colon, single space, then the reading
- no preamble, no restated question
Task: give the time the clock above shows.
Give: 5:27
